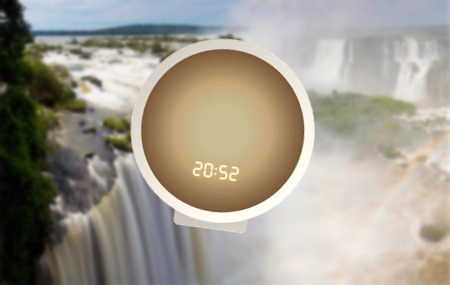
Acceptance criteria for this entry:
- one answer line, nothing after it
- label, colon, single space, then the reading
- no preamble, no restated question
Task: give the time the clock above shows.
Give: 20:52
